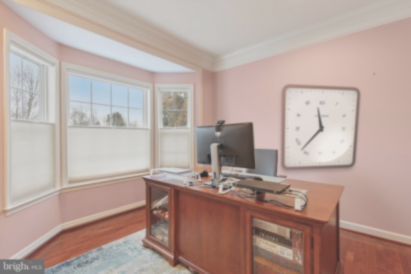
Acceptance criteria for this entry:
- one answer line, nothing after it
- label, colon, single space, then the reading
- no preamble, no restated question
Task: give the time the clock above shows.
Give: 11:37
